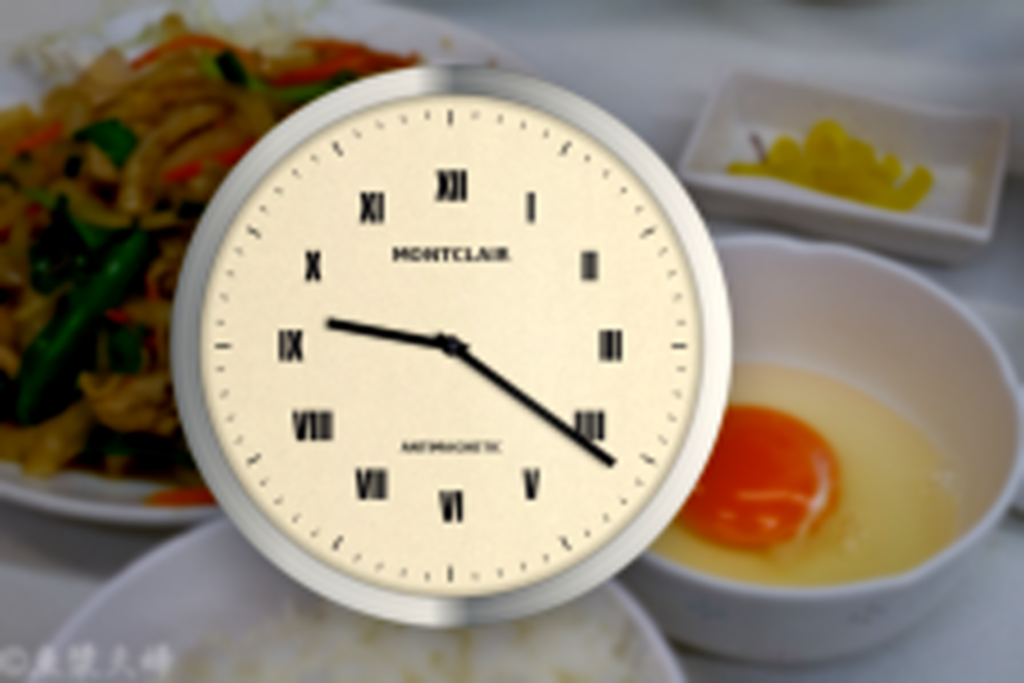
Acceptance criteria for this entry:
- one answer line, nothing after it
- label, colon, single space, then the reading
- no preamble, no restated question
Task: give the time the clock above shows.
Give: 9:21
